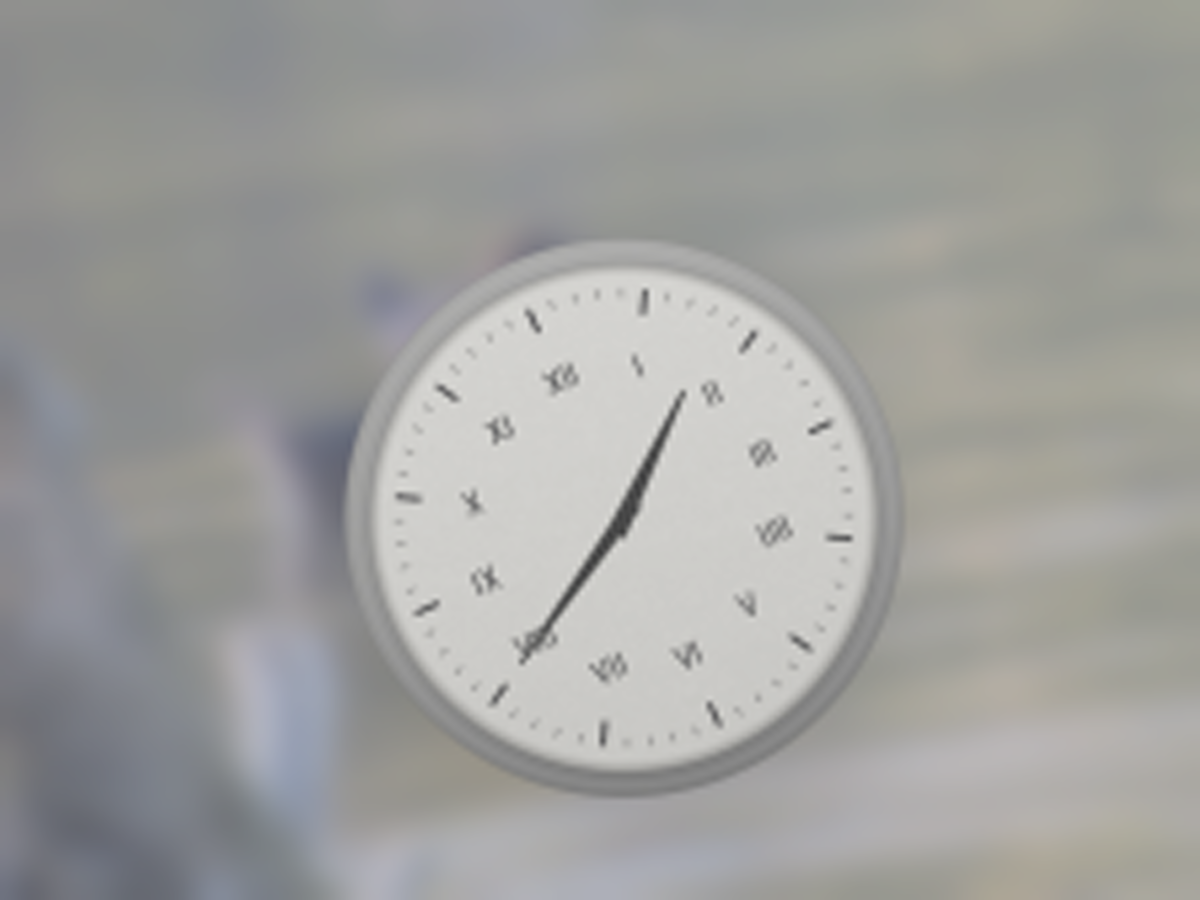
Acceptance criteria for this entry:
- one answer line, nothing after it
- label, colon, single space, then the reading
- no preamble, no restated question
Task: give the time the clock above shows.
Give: 1:40
